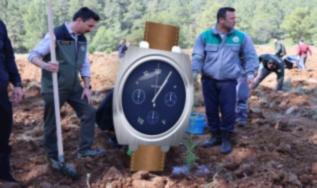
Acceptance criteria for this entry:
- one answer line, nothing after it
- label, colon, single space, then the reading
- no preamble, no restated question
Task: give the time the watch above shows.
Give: 1:05
